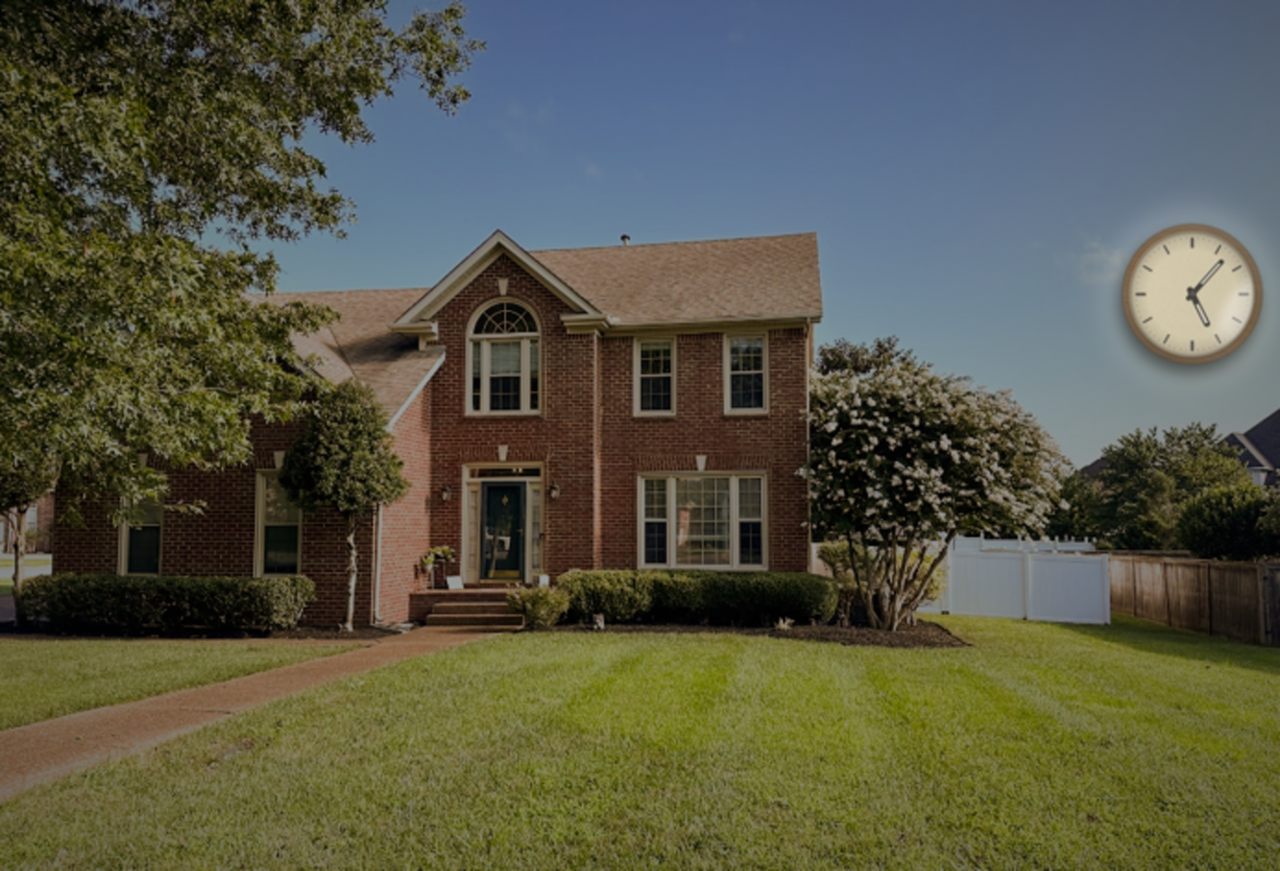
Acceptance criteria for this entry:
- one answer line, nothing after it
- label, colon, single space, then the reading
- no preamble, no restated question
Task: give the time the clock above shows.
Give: 5:07
